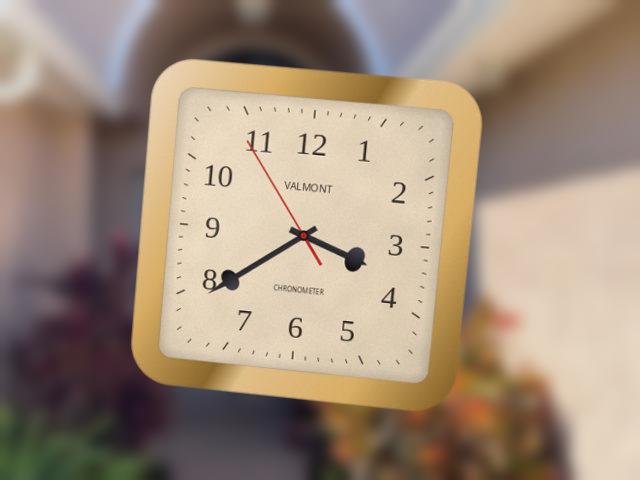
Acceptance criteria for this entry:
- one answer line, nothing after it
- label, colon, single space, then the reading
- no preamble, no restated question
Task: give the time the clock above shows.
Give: 3:38:54
